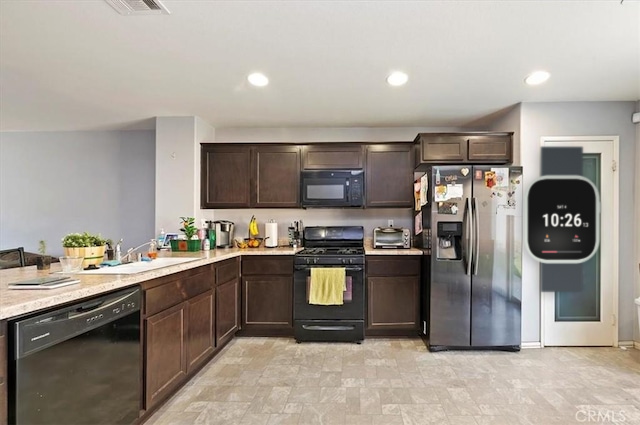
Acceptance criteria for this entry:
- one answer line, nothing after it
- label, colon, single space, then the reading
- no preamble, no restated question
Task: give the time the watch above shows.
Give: 10:26
